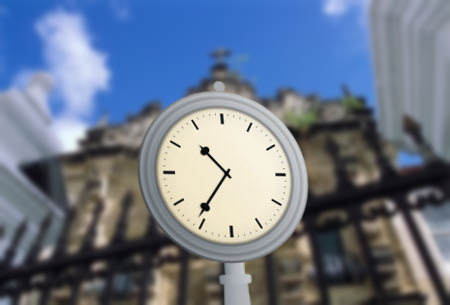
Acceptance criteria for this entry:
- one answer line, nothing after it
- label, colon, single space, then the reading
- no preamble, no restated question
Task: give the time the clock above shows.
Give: 10:36
